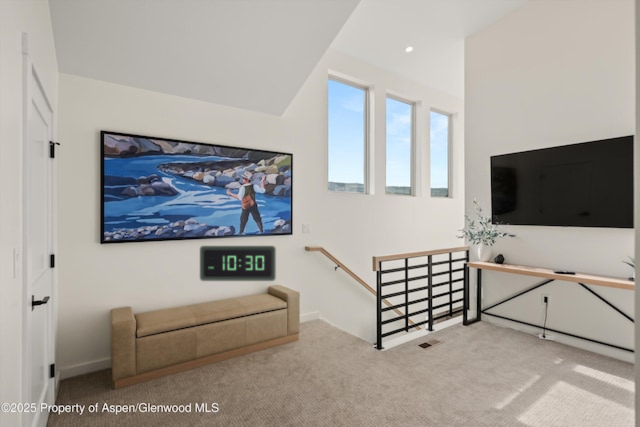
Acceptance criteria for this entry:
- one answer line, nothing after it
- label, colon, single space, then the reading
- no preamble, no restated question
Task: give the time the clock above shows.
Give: 10:30
